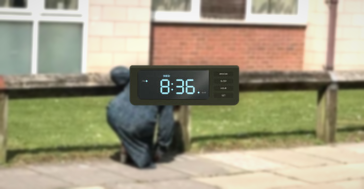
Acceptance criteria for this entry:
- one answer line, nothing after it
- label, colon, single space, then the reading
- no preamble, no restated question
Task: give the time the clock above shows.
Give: 8:36
